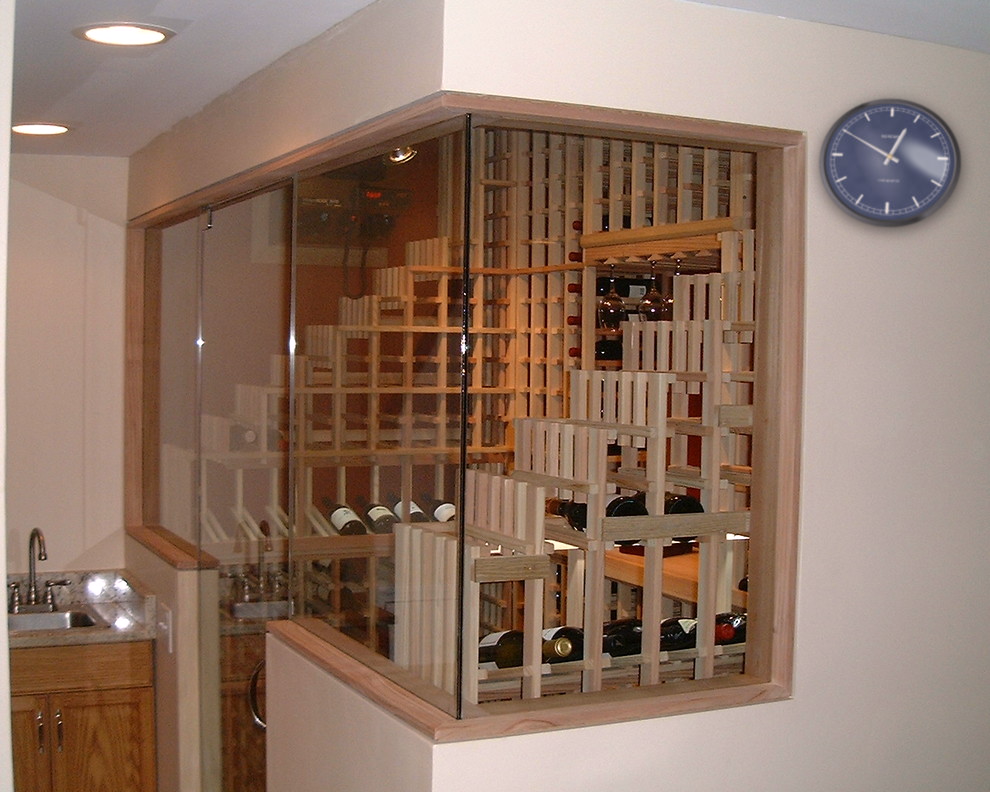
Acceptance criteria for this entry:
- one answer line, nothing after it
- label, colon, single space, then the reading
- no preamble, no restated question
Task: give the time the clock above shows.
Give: 12:50
